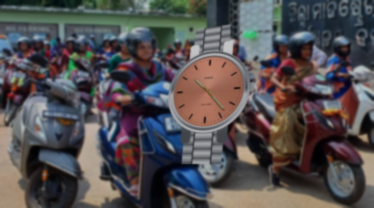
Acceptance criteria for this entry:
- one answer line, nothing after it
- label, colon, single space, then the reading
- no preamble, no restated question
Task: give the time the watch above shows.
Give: 10:23
